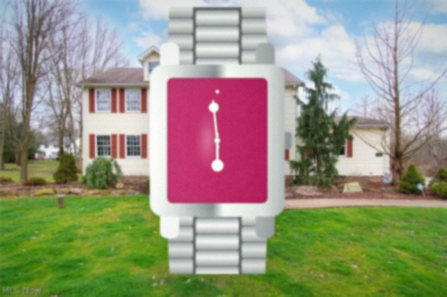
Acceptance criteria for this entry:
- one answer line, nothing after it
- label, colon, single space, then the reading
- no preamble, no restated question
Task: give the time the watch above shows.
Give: 5:59
